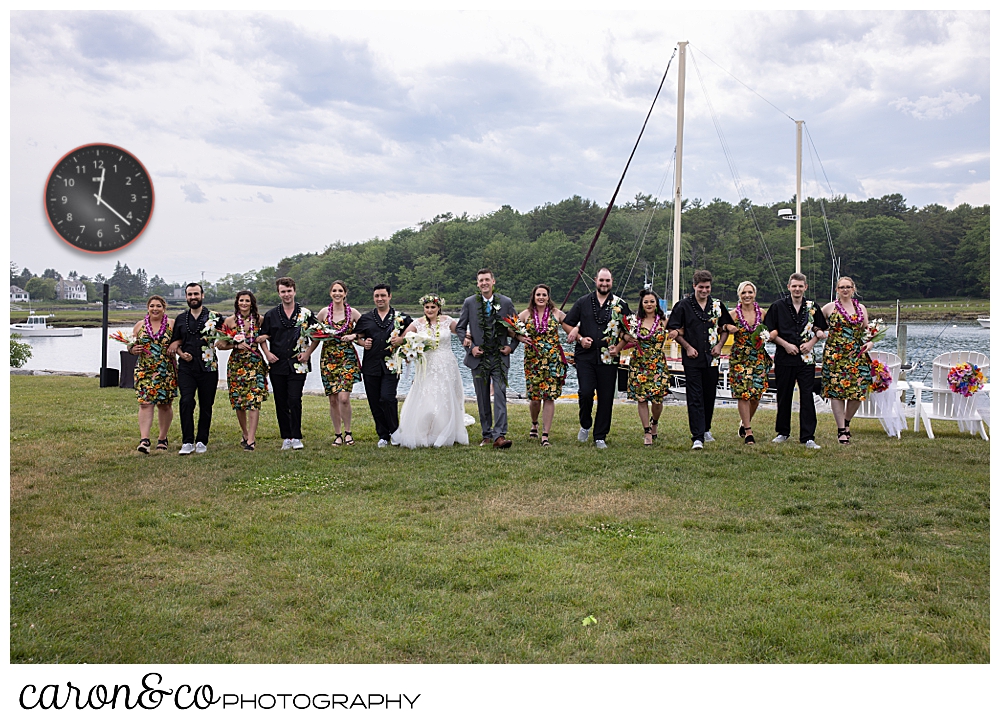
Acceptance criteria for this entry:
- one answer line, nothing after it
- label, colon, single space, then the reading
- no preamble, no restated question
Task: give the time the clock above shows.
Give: 12:22
